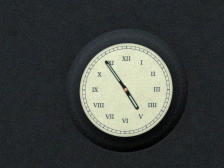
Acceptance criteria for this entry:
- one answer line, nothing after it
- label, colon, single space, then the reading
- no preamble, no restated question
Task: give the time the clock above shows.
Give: 4:54
